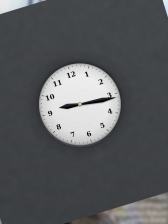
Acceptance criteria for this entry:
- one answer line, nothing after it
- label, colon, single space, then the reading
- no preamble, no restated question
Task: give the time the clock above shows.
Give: 9:16
